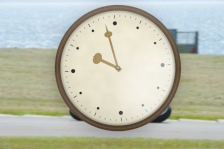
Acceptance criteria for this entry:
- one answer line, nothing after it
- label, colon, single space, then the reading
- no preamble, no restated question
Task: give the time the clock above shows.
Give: 9:58
